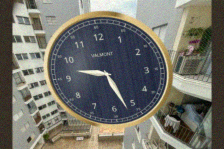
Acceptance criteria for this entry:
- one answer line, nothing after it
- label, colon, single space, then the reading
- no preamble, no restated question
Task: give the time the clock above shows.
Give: 9:27
